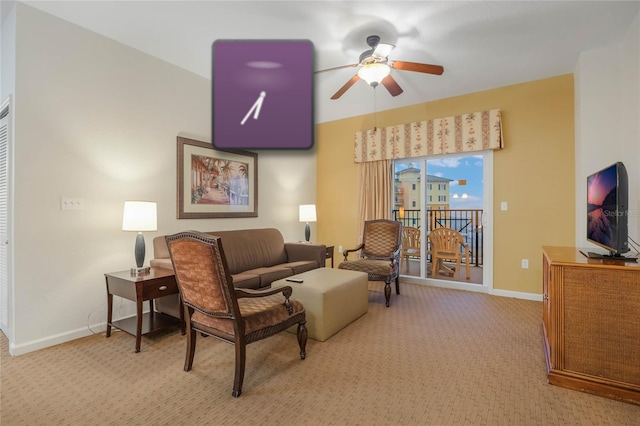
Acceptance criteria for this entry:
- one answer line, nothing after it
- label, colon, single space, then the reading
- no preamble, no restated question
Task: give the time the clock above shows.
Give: 6:36
